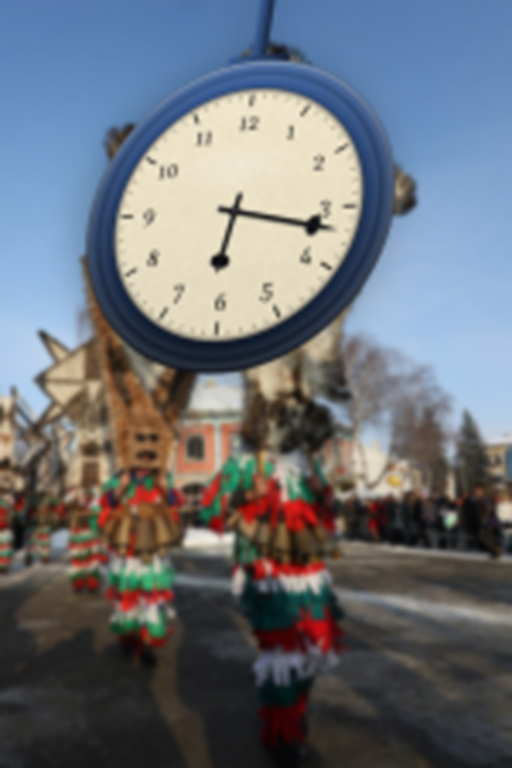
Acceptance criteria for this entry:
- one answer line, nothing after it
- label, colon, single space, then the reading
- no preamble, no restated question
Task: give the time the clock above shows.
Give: 6:17
